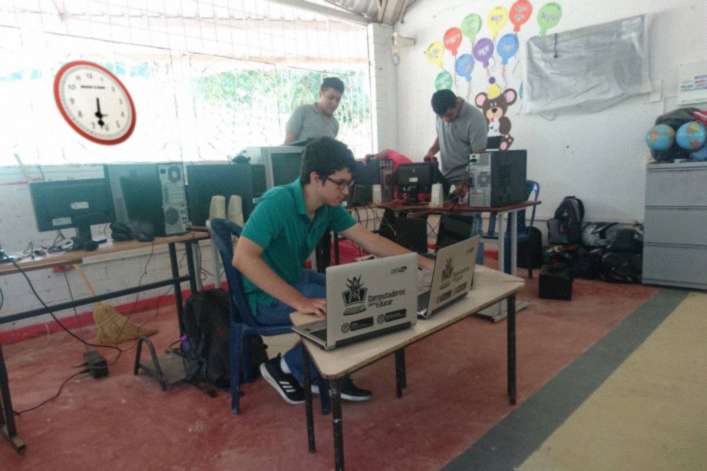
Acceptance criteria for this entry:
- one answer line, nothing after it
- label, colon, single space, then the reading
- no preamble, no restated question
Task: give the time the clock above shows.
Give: 6:32
